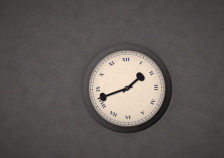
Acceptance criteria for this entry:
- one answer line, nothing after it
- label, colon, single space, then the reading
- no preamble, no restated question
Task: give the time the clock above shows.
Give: 1:42
